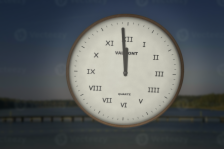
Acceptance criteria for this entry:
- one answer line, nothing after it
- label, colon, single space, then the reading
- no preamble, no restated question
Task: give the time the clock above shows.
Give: 11:59
